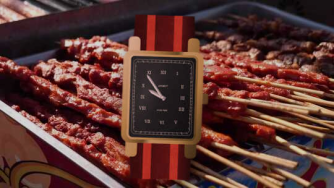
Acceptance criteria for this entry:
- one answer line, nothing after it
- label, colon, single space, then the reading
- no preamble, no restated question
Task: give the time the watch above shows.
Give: 9:54
